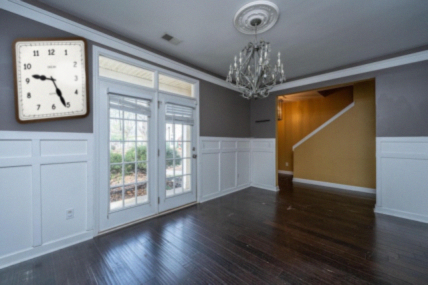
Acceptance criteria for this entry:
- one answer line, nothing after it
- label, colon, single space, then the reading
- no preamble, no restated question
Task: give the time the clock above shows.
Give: 9:26
